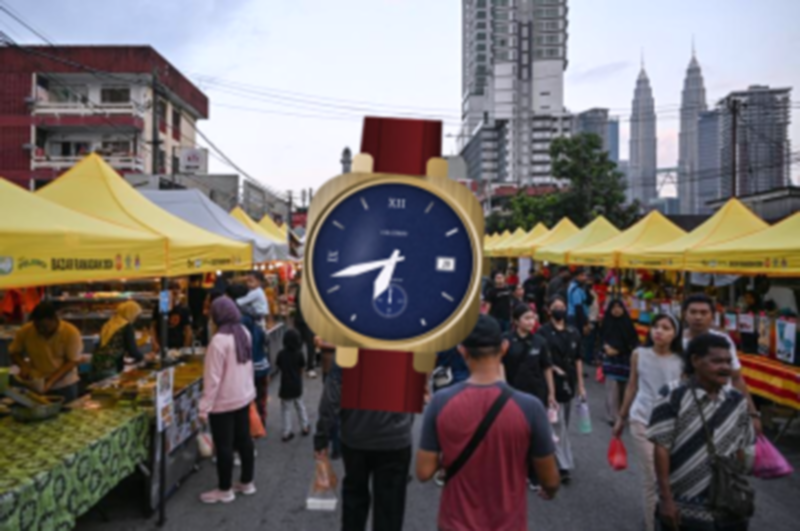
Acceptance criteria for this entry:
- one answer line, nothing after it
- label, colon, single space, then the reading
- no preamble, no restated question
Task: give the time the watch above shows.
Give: 6:42
